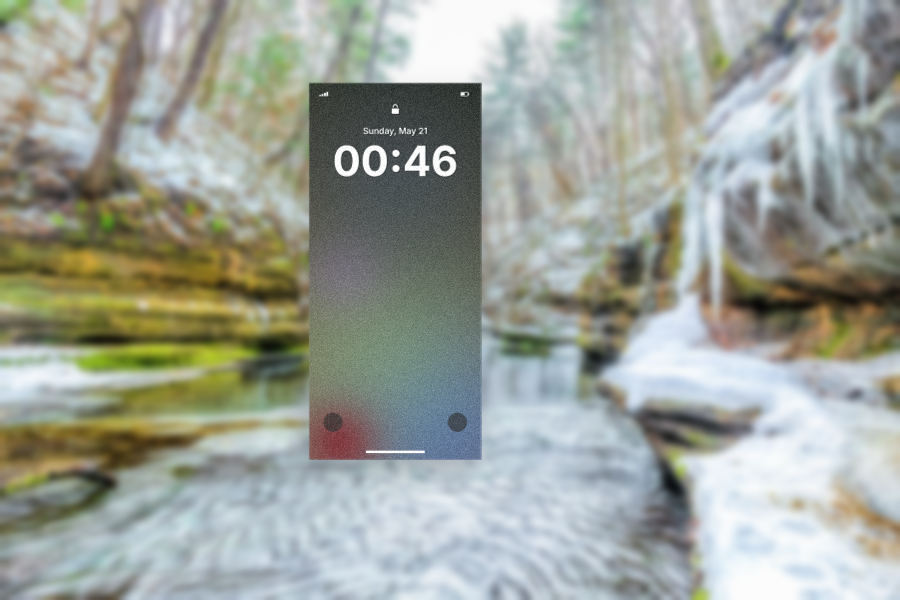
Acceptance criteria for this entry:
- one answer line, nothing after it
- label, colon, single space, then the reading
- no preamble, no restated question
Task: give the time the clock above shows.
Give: 0:46
